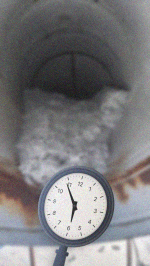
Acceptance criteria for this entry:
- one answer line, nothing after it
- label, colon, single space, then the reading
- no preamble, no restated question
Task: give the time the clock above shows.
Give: 5:54
